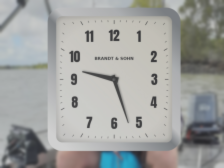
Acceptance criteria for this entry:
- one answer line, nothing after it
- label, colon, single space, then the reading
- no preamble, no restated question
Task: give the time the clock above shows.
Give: 9:27
